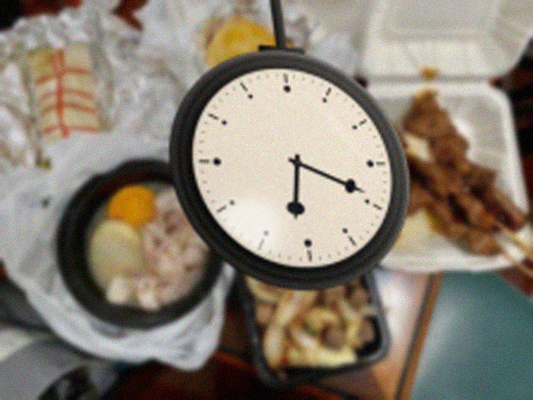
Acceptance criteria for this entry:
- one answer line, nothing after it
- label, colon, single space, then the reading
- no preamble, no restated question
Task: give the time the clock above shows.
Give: 6:19
